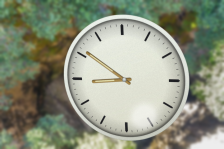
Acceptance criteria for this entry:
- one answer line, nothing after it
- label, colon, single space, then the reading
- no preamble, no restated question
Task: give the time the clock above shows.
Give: 8:51
